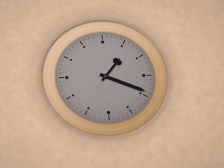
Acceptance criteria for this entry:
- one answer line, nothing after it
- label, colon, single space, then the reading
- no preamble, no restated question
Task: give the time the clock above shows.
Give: 1:19
